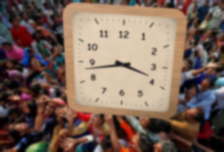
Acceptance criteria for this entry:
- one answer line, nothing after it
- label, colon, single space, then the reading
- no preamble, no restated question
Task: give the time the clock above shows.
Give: 3:43
